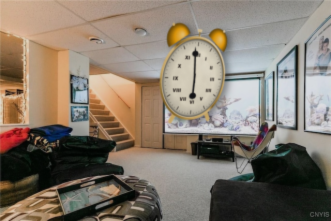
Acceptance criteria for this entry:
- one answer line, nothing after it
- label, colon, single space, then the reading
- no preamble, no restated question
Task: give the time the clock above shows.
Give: 5:59
